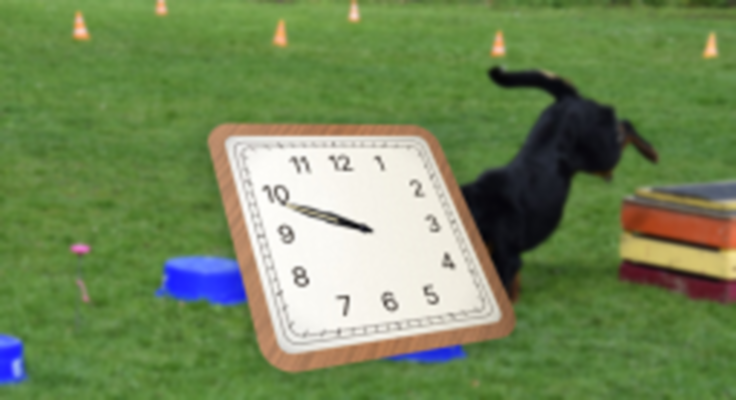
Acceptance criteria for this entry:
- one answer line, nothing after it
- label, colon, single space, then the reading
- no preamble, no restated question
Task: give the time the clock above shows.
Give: 9:49
